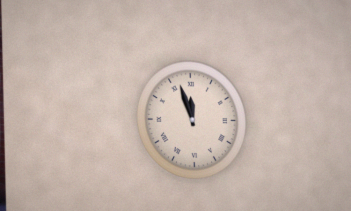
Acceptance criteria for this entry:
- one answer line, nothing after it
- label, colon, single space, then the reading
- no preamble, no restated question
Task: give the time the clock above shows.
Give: 11:57
